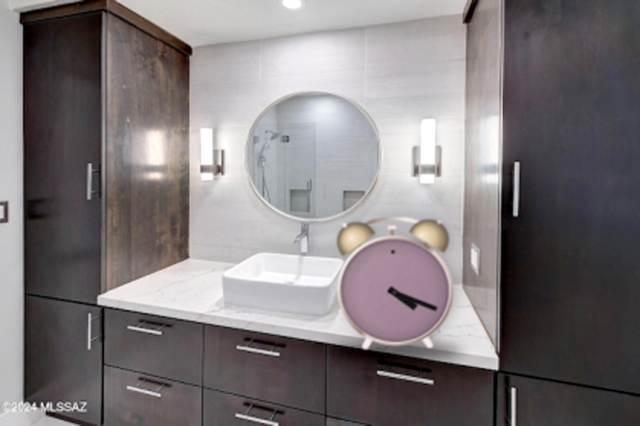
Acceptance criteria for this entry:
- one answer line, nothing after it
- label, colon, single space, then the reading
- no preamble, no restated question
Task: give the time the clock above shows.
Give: 4:19
